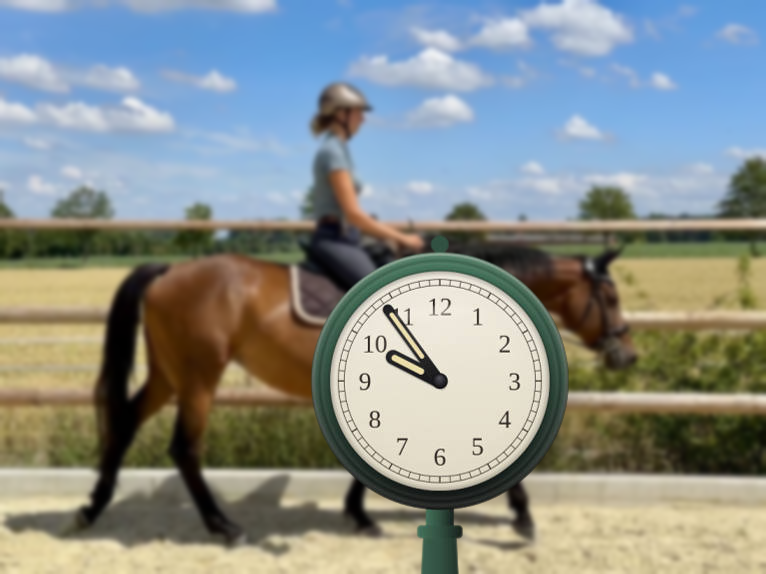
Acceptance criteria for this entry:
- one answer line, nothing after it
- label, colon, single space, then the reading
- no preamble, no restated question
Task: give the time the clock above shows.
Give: 9:54
